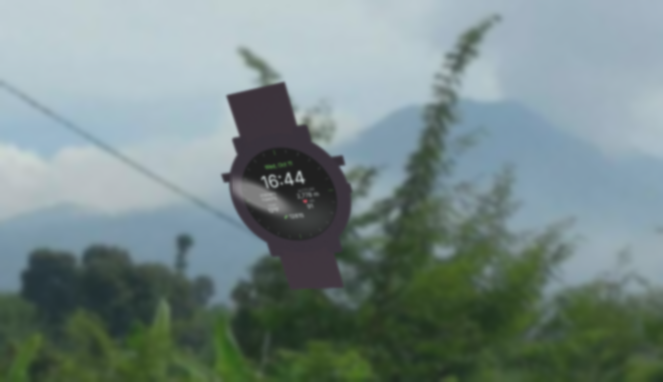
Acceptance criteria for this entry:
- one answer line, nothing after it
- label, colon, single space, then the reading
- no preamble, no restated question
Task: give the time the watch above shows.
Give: 16:44
